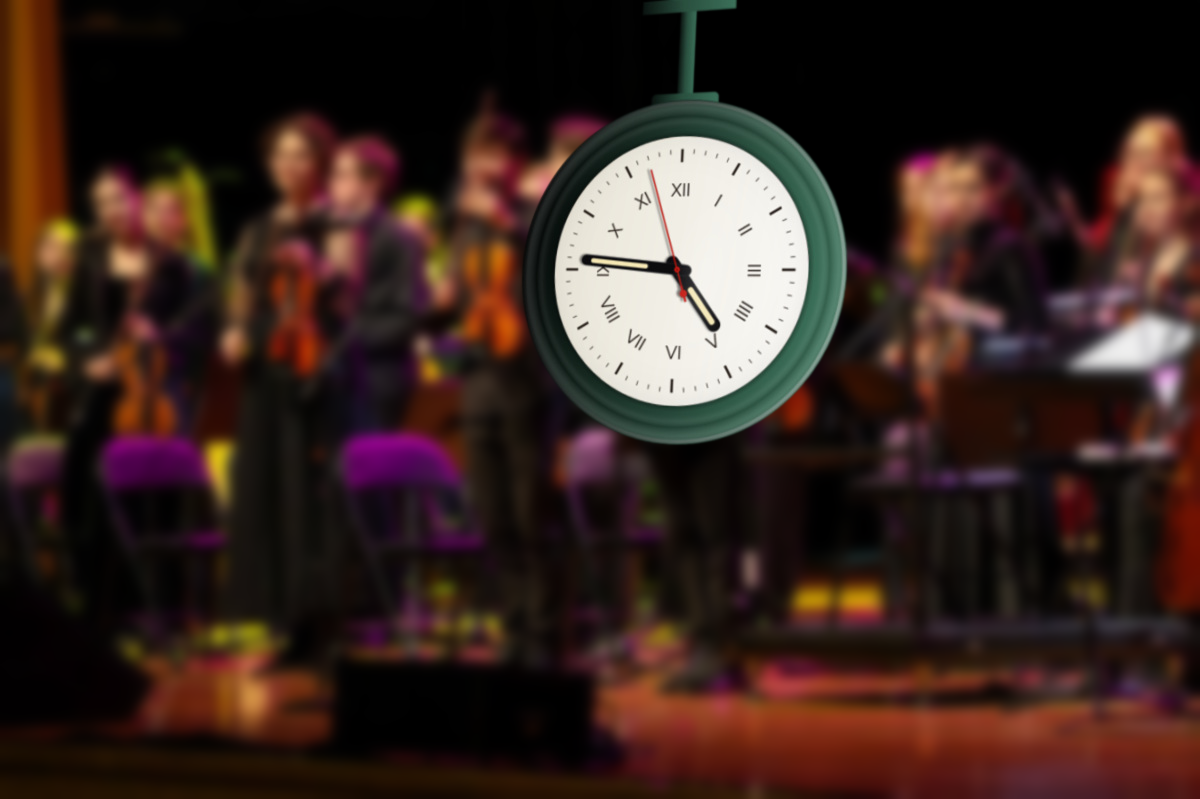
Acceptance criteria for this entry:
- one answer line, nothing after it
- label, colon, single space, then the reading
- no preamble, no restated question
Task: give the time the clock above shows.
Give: 4:45:57
